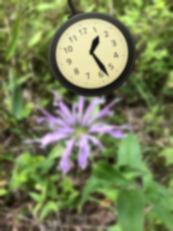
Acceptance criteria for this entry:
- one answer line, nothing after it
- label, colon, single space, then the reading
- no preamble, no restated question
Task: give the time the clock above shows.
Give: 1:28
